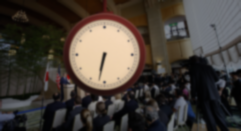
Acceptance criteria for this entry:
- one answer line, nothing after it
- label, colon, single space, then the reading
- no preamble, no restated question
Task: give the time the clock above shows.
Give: 6:32
